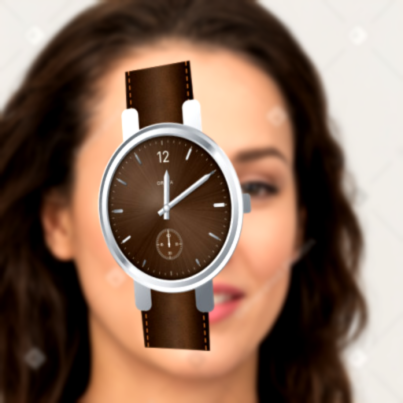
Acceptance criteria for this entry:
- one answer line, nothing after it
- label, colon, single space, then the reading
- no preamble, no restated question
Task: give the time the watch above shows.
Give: 12:10
